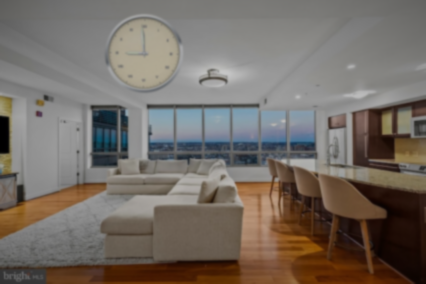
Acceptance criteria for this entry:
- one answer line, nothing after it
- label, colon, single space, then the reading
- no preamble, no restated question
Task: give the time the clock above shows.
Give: 8:59
